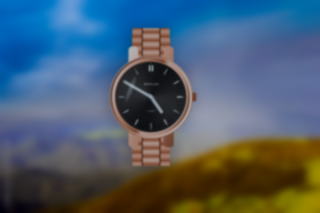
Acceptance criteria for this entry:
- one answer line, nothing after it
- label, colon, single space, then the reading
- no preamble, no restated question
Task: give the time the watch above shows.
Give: 4:50
